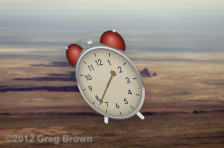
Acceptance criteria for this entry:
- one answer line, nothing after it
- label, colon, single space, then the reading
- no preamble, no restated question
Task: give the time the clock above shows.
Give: 1:38
